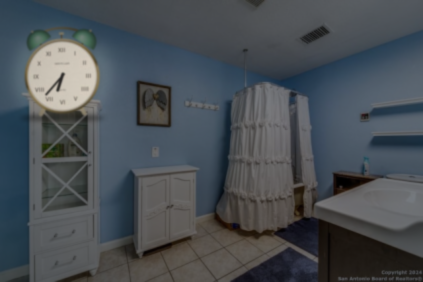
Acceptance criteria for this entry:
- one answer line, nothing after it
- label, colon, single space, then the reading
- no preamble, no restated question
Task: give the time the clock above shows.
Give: 6:37
